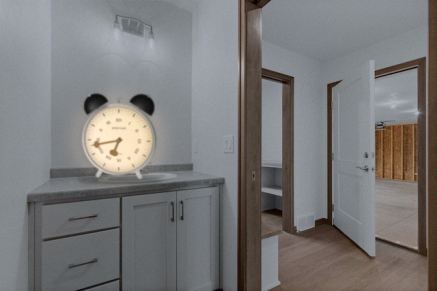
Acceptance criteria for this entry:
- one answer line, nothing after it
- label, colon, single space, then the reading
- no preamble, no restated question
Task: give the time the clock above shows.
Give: 6:43
